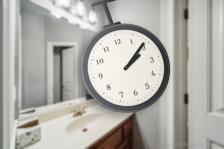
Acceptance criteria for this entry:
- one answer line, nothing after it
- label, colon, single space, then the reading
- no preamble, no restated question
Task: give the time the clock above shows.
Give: 2:09
